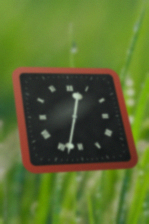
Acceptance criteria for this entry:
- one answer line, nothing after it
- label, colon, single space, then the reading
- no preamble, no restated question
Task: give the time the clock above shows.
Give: 12:33
